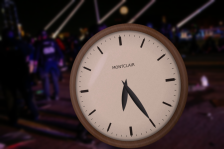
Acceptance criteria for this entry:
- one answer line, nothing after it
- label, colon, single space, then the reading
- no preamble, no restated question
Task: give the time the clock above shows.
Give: 6:25
